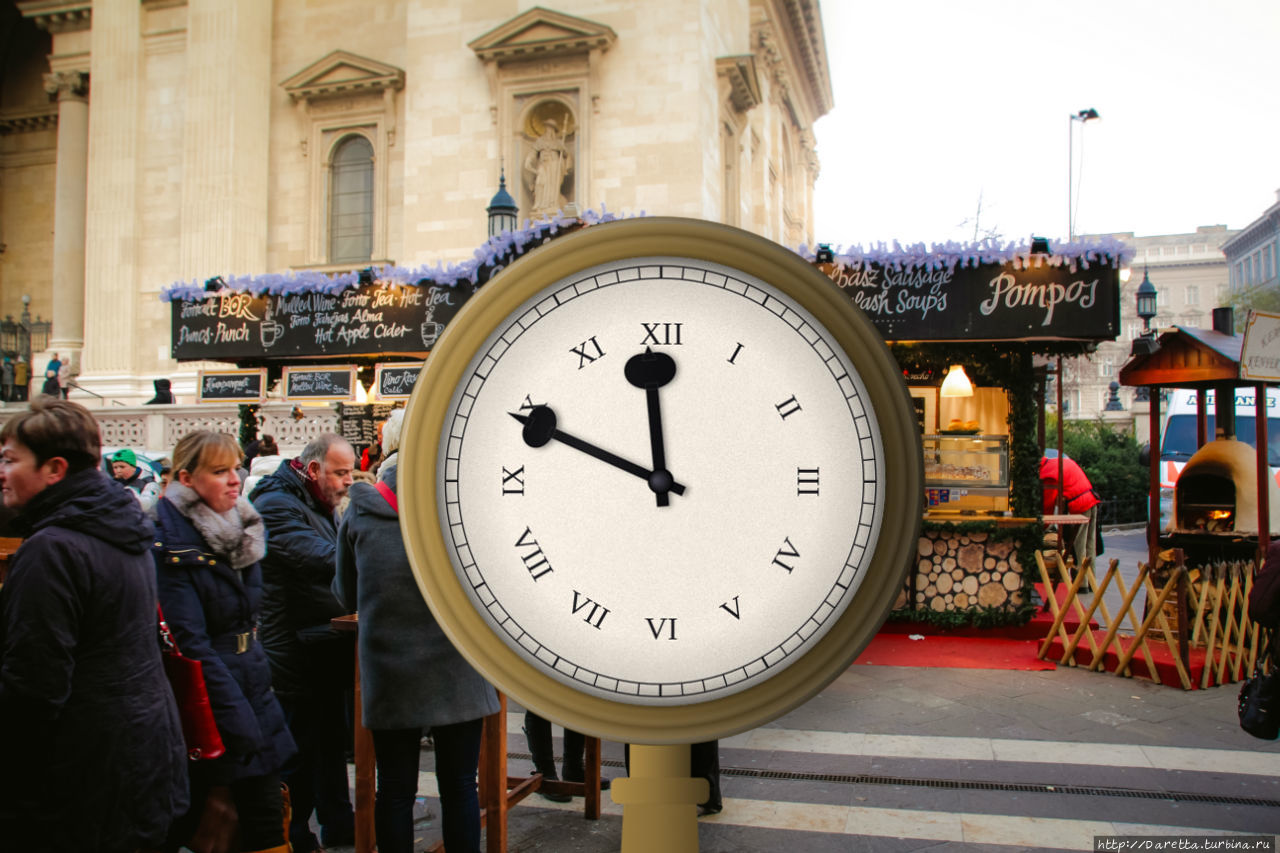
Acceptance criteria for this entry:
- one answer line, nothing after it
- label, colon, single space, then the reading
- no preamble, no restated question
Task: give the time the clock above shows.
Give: 11:49
